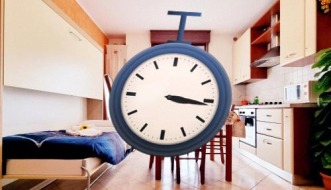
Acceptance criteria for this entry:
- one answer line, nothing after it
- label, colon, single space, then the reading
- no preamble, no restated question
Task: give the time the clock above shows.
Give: 3:16
